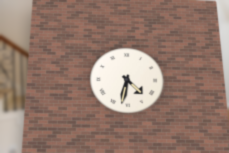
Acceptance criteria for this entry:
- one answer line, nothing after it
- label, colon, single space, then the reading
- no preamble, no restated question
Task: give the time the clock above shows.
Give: 4:32
